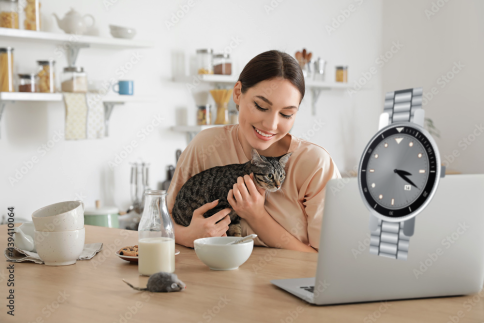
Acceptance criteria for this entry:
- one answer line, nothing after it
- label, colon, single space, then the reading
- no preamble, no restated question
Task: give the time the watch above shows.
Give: 3:20
